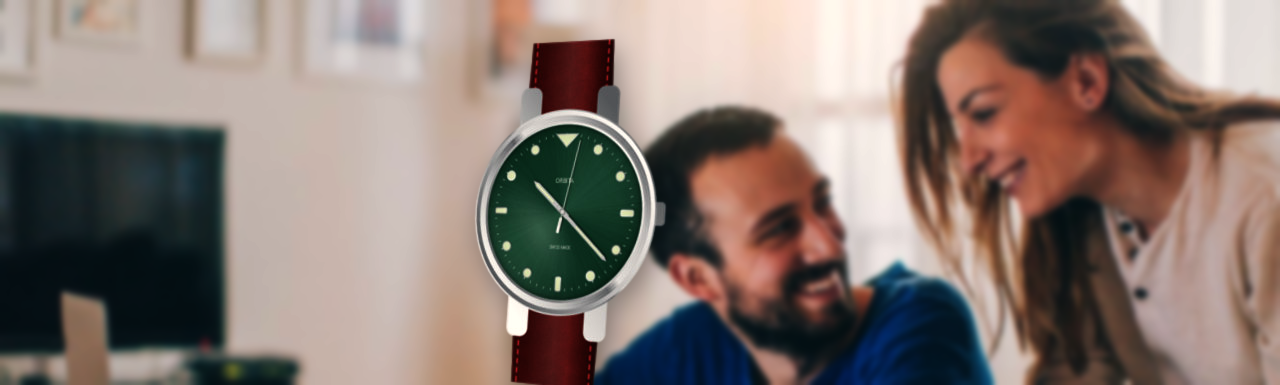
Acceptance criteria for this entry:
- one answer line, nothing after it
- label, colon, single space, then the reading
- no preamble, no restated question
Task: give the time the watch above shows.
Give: 10:22:02
